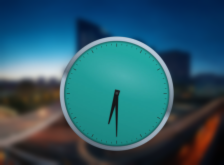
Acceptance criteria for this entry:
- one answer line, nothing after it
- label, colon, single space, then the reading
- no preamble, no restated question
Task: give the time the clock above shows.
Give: 6:30
